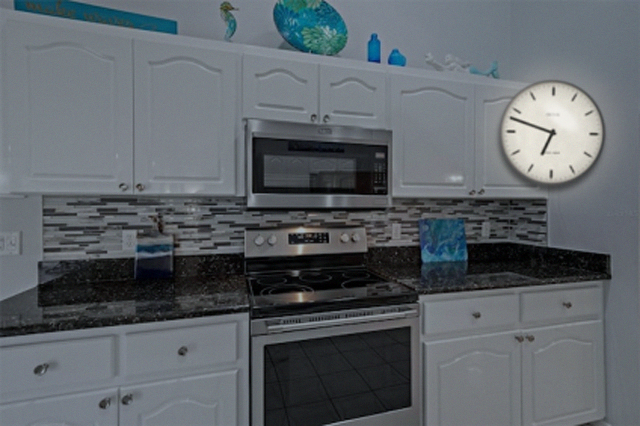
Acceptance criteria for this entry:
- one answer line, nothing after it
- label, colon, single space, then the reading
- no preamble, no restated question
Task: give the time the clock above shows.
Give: 6:48
